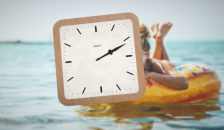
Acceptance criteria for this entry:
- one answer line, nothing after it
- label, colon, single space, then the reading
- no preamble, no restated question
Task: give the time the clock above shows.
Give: 2:11
